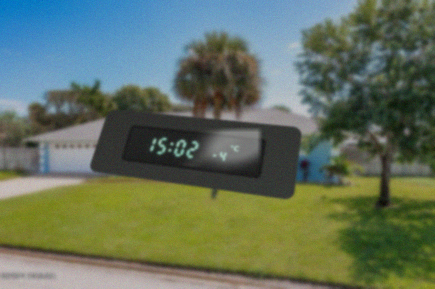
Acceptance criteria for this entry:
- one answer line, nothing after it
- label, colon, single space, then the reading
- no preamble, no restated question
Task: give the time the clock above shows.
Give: 15:02
